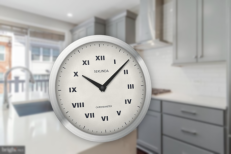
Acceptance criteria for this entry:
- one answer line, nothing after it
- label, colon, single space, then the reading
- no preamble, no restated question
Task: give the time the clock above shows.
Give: 10:08
